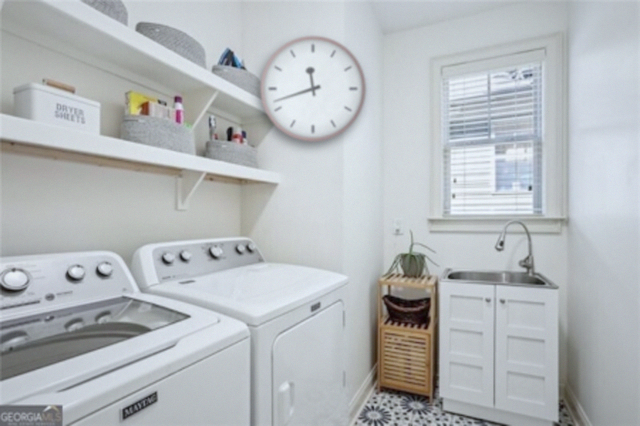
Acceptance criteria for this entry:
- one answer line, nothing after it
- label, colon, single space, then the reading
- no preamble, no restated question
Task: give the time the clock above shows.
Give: 11:42
